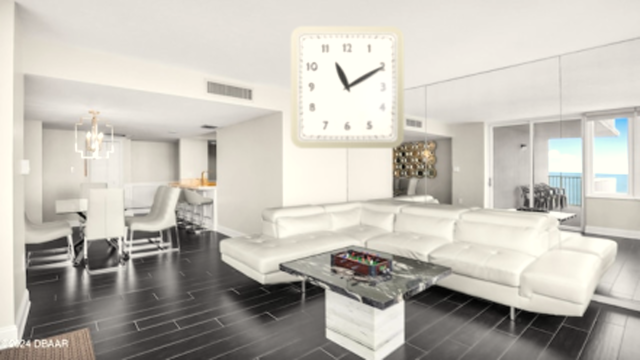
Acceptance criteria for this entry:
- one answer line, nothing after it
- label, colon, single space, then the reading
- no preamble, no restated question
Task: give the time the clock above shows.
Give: 11:10
